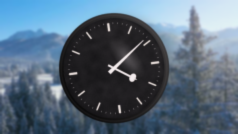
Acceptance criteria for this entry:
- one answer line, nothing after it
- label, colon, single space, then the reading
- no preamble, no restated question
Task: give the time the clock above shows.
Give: 4:09
